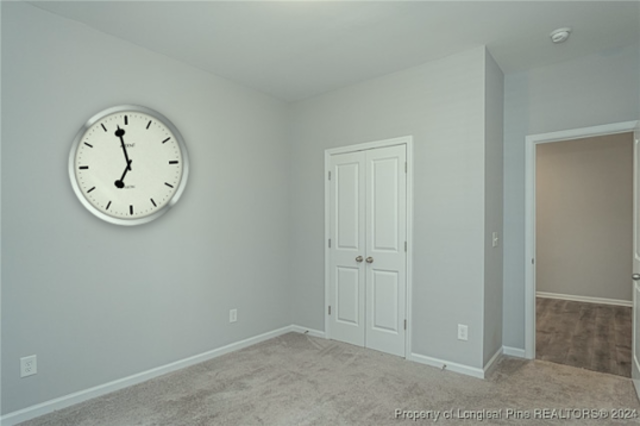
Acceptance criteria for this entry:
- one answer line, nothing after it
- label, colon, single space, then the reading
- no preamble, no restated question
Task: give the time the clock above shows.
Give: 6:58
